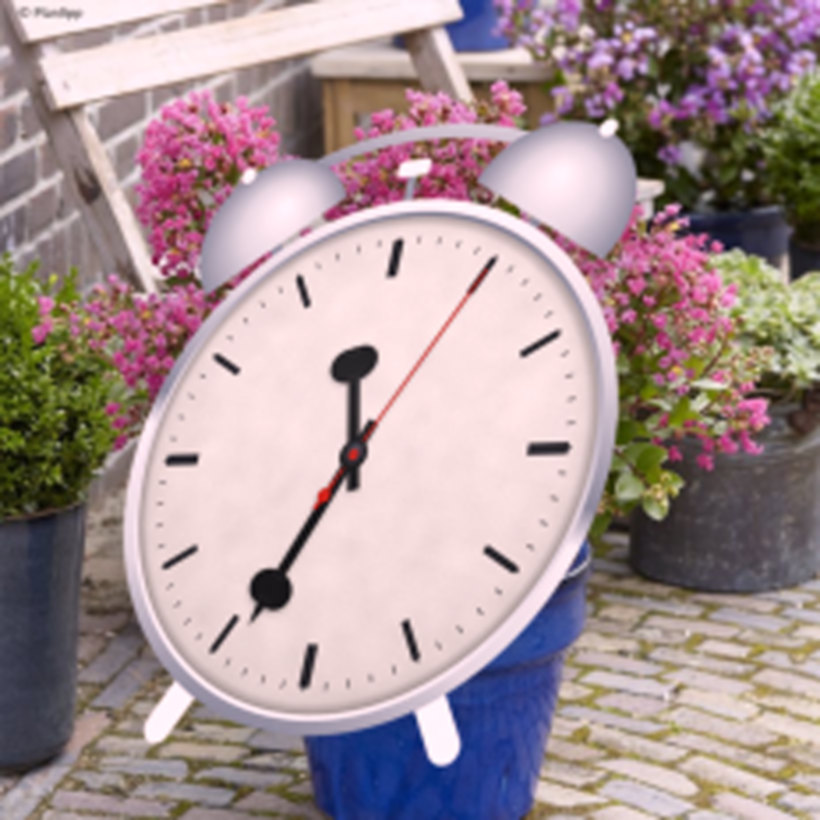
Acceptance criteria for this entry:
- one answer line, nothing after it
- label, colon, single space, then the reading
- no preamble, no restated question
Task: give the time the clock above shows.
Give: 11:34:05
